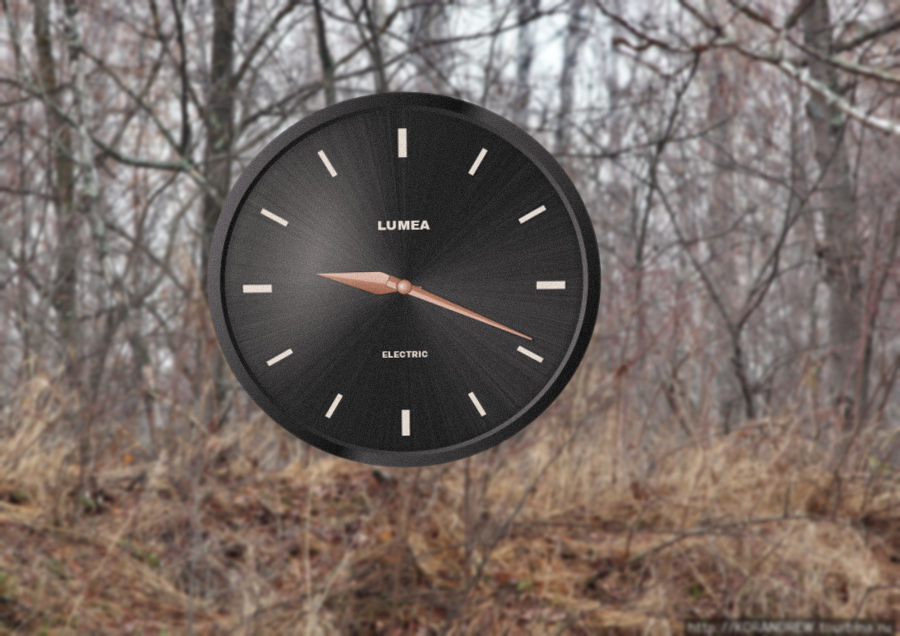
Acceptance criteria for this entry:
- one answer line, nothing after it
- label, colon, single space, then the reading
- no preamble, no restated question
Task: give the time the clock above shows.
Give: 9:19
